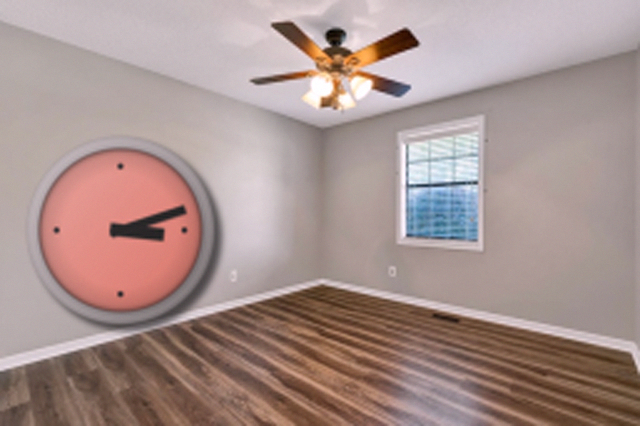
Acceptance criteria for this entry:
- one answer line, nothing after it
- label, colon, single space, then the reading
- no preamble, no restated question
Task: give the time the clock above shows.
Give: 3:12
